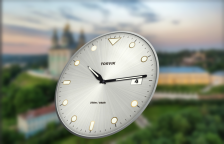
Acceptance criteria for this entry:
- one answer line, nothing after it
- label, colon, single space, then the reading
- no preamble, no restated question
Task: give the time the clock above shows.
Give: 10:14
